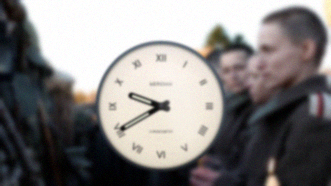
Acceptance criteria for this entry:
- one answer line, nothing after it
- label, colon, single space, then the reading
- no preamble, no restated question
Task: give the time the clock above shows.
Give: 9:40
